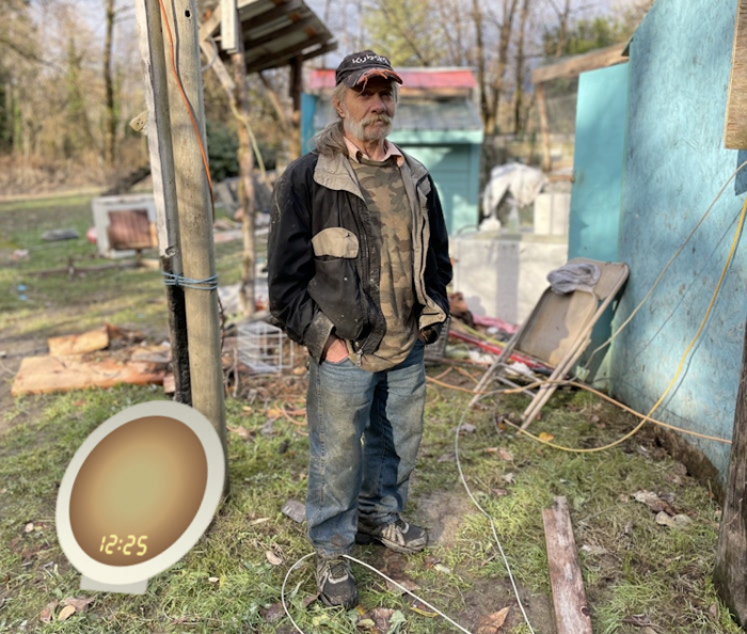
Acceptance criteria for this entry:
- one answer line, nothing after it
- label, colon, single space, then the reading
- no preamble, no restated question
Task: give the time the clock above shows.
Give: 12:25
